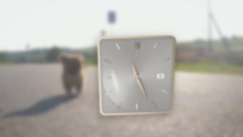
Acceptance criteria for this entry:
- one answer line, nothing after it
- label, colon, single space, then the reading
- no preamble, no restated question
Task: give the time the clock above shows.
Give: 11:26
